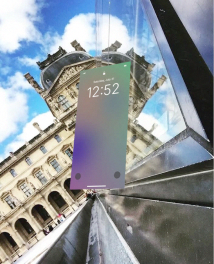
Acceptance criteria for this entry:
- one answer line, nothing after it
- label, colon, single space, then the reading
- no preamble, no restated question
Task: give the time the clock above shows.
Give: 12:52
